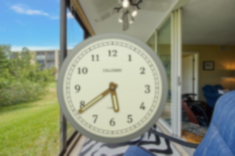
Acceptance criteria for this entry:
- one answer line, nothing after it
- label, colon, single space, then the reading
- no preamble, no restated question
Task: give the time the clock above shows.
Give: 5:39
